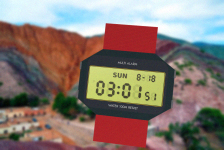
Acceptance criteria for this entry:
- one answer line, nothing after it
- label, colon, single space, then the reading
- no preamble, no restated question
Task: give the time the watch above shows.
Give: 3:01:51
